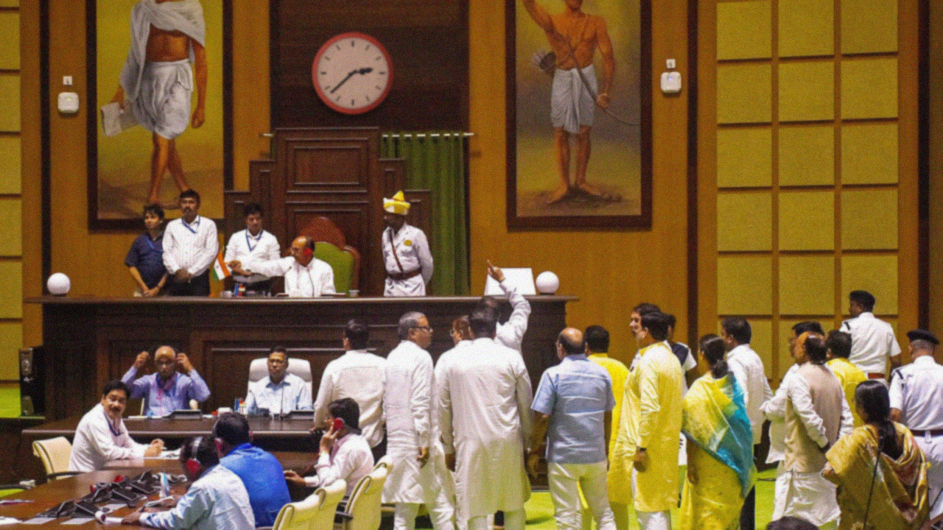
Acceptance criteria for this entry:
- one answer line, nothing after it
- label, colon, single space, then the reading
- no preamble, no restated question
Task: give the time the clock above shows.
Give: 2:38
